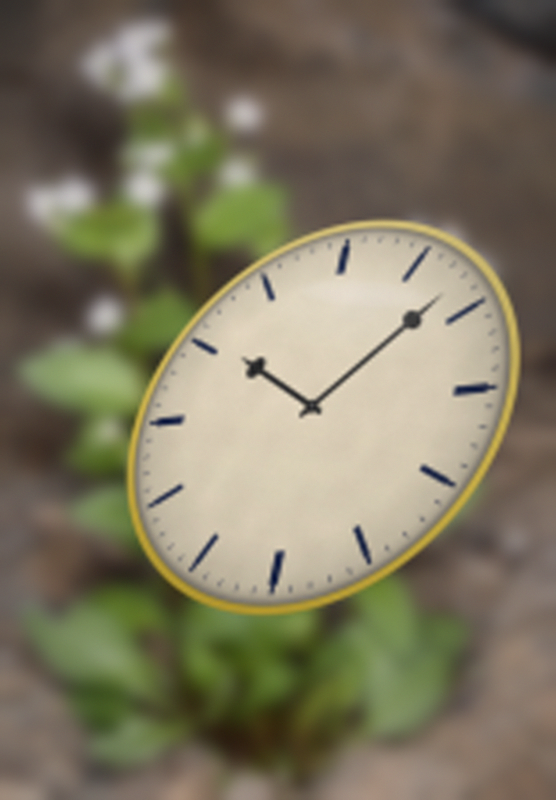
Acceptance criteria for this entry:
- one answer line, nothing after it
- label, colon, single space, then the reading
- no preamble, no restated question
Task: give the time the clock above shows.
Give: 10:08
